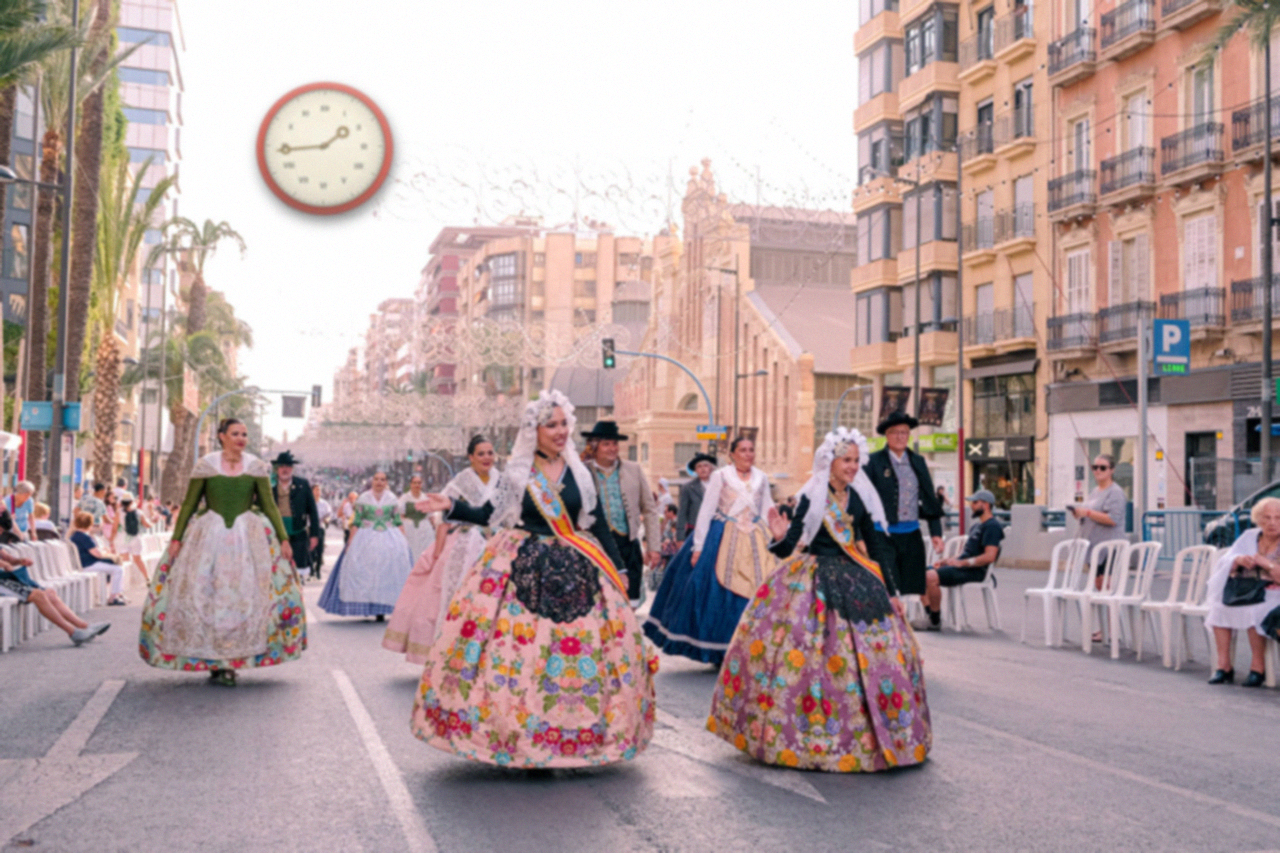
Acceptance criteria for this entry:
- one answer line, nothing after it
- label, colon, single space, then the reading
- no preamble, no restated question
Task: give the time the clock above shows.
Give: 1:44
